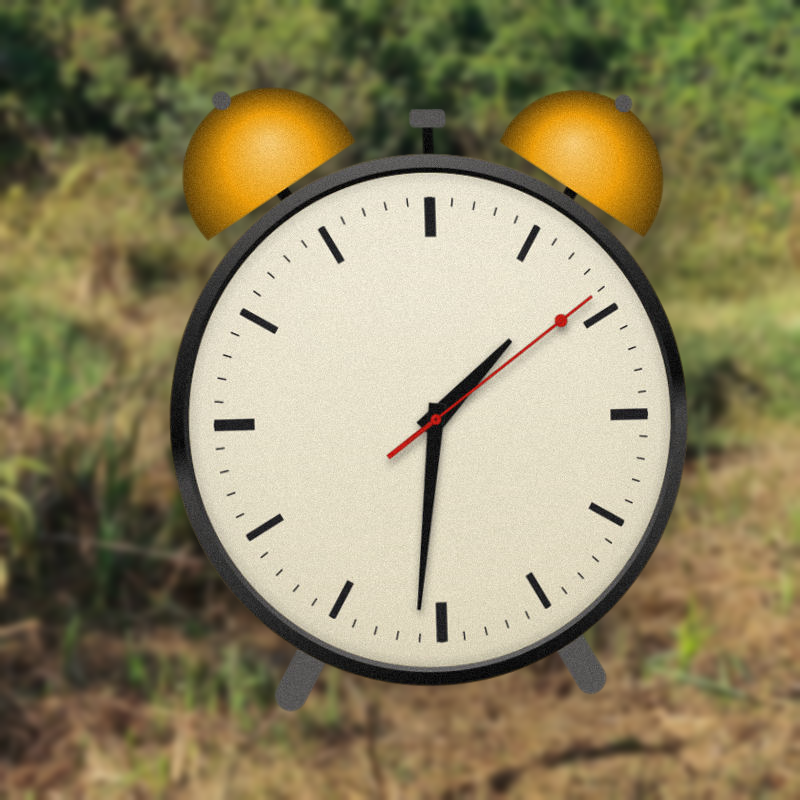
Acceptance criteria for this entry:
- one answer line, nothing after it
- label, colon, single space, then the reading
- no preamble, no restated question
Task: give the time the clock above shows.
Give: 1:31:09
